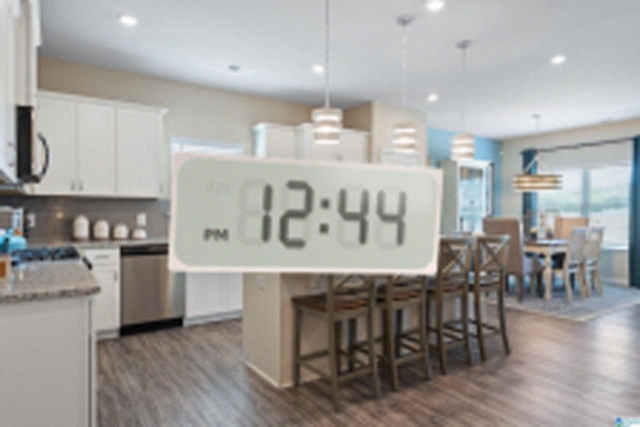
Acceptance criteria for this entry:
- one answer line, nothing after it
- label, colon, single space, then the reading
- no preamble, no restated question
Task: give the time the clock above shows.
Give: 12:44
